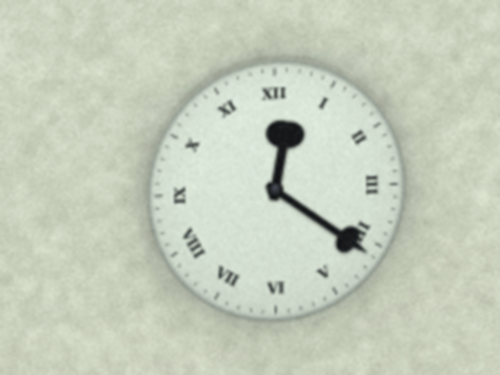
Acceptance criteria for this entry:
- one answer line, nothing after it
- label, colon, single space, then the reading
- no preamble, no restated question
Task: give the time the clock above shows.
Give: 12:21
